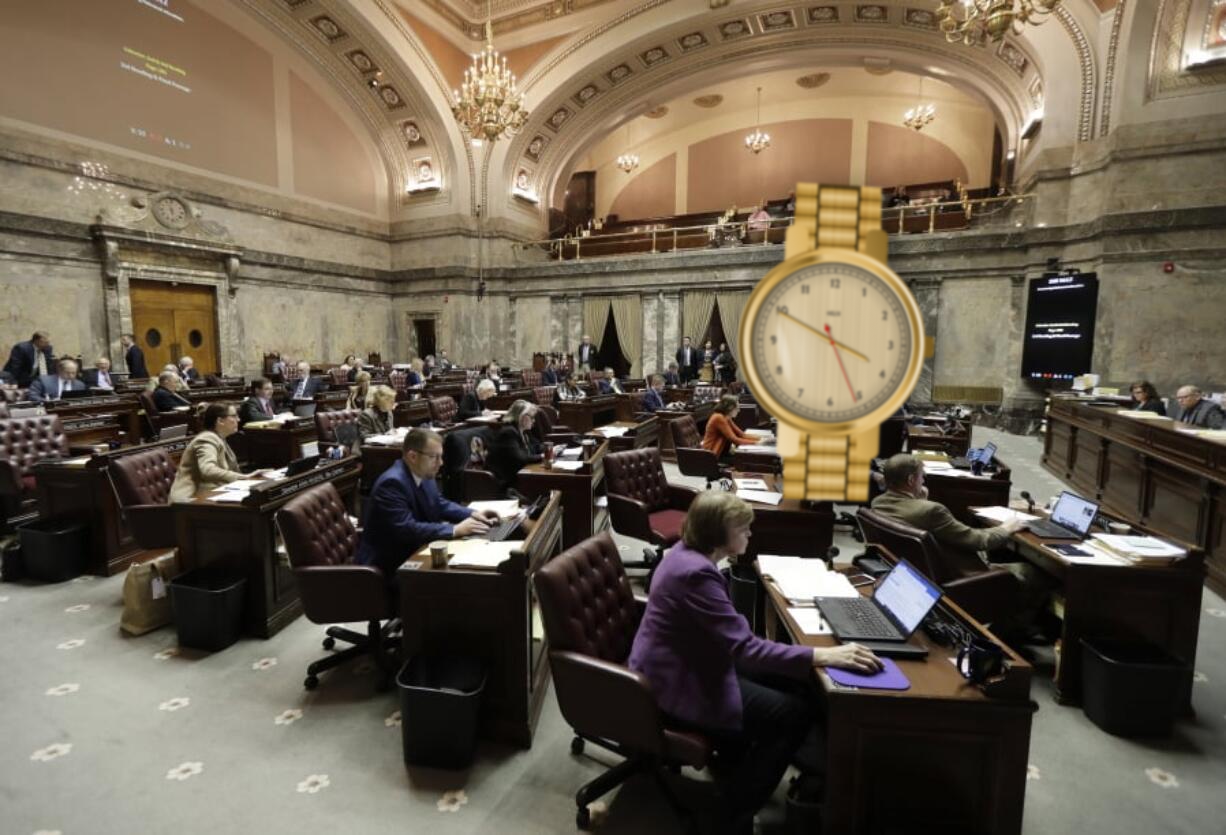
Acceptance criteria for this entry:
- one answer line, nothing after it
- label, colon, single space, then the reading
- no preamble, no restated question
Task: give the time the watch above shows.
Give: 3:49:26
